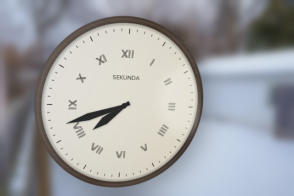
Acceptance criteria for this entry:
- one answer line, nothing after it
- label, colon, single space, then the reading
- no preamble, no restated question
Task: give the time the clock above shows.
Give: 7:42
